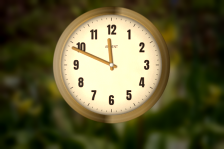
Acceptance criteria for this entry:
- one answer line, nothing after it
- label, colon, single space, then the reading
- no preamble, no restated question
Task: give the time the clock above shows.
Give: 11:49
